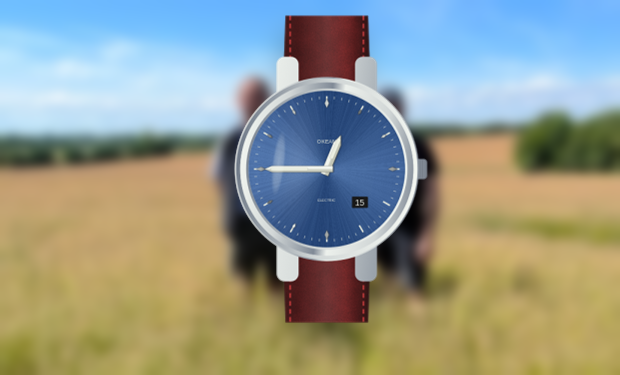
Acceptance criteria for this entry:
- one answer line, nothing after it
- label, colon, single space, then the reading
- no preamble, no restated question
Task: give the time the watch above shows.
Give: 12:45
